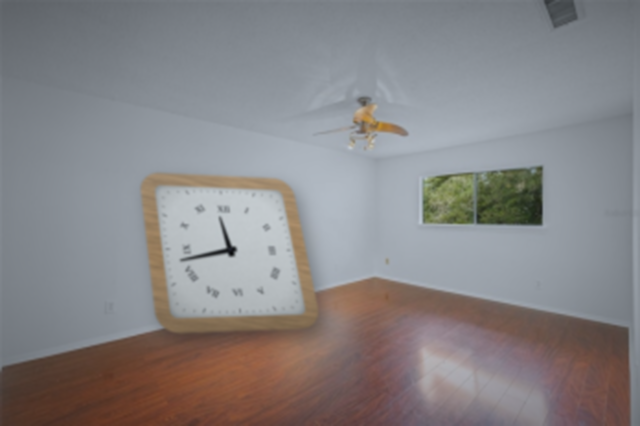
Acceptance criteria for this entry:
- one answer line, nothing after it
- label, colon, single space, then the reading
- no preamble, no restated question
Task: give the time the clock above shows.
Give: 11:43
